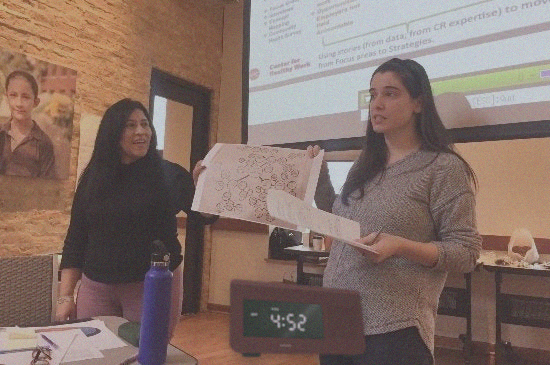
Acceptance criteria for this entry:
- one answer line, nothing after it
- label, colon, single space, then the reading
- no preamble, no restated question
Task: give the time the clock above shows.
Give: 4:52
